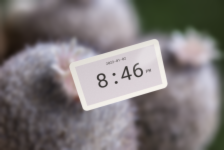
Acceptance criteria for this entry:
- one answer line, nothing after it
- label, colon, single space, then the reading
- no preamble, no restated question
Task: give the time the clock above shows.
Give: 8:46
